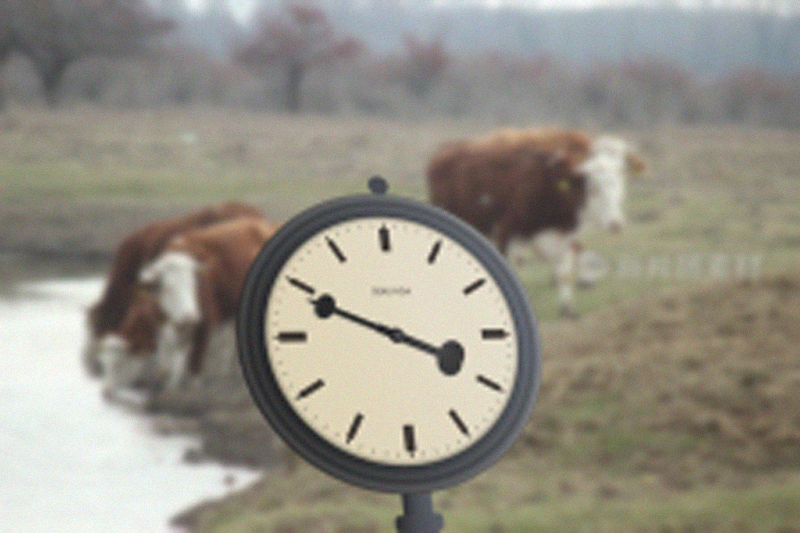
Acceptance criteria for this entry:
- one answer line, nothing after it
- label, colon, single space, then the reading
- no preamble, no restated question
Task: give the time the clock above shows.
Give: 3:49
